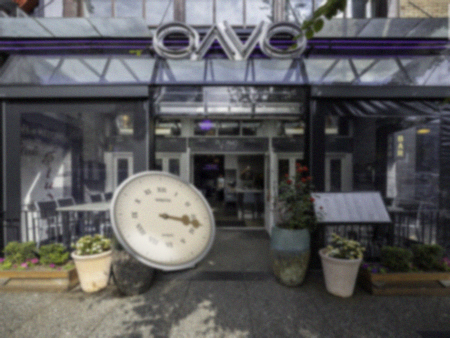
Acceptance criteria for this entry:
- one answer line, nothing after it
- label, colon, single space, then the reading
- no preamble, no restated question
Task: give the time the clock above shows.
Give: 3:17
